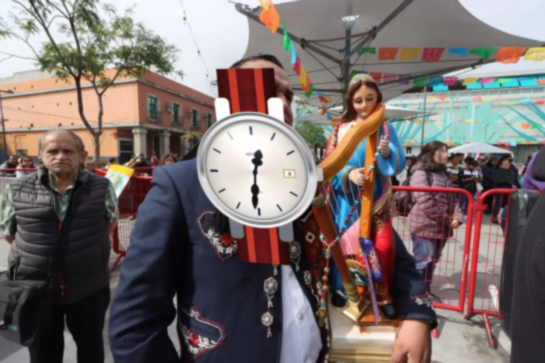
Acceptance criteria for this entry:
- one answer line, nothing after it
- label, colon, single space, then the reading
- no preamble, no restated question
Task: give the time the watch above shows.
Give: 12:31
